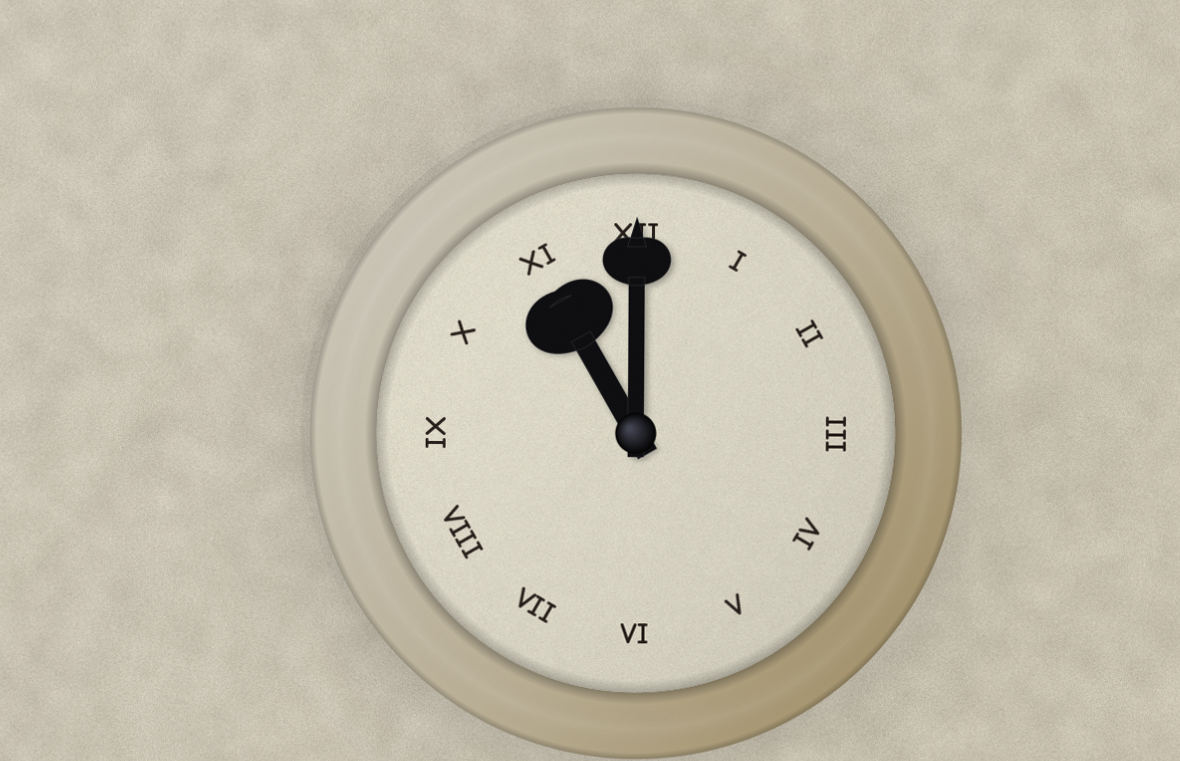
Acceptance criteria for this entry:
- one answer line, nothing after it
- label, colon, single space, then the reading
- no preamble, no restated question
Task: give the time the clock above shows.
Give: 11:00
